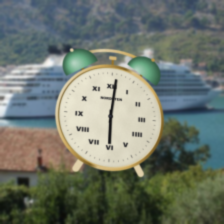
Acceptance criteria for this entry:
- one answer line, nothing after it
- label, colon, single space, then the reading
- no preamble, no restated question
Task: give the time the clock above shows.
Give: 6:01
